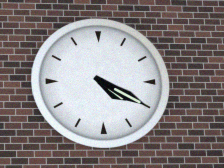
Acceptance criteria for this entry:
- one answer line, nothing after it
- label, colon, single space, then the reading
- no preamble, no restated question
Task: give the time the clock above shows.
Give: 4:20
